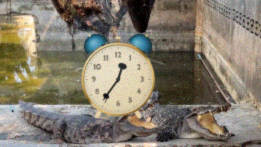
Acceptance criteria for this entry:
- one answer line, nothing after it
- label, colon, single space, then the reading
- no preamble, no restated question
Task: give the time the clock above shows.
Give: 12:36
